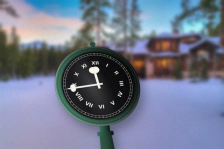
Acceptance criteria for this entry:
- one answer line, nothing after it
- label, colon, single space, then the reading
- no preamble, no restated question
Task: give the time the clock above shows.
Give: 11:44
